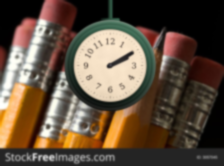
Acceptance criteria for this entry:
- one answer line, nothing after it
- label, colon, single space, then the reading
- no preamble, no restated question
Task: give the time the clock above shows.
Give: 2:10
